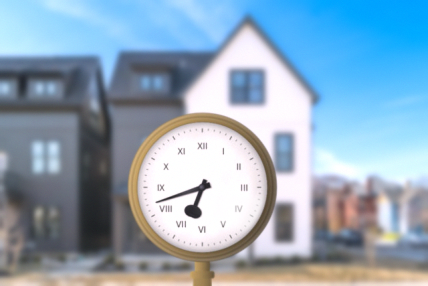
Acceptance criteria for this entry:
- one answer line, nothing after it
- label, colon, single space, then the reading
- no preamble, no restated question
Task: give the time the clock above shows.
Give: 6:42
